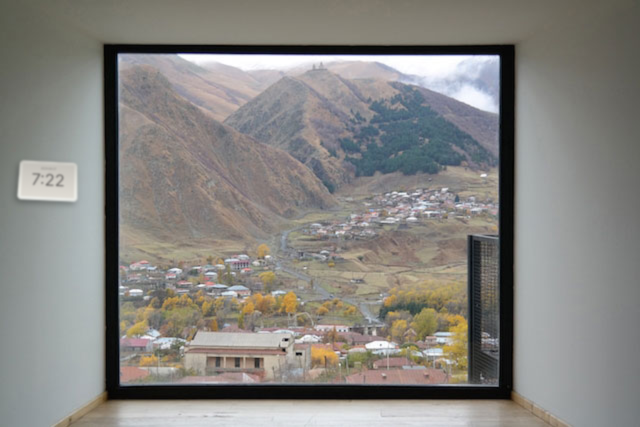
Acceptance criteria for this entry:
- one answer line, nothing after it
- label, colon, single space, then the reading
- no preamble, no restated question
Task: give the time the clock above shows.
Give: 7:22
